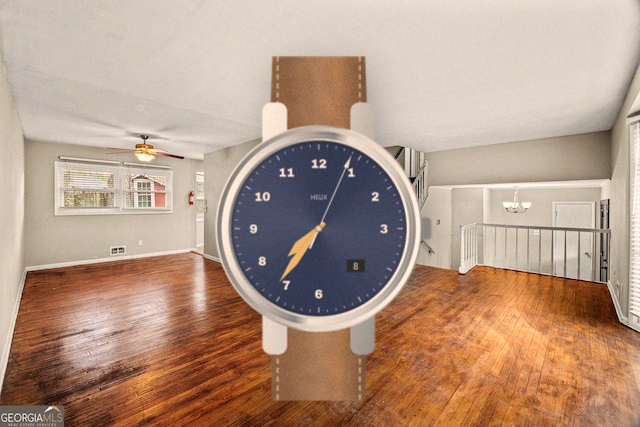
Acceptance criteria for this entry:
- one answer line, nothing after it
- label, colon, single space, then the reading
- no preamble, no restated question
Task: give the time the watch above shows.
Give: 7:36:04
